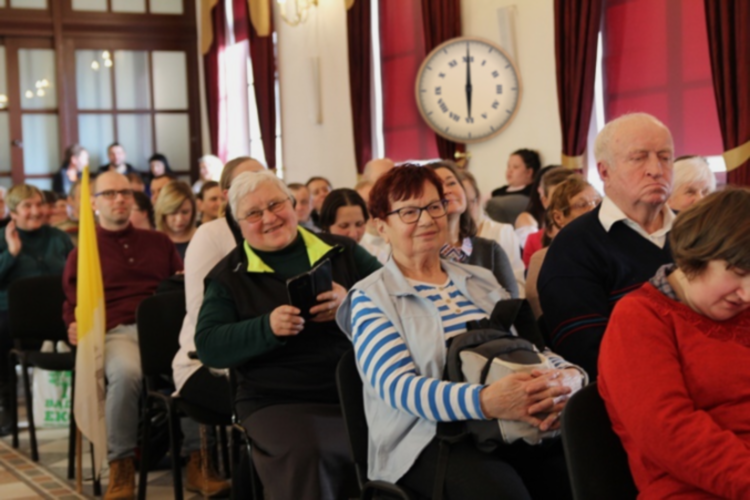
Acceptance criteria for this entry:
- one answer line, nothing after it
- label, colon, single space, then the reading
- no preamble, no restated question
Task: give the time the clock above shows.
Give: 6:00
